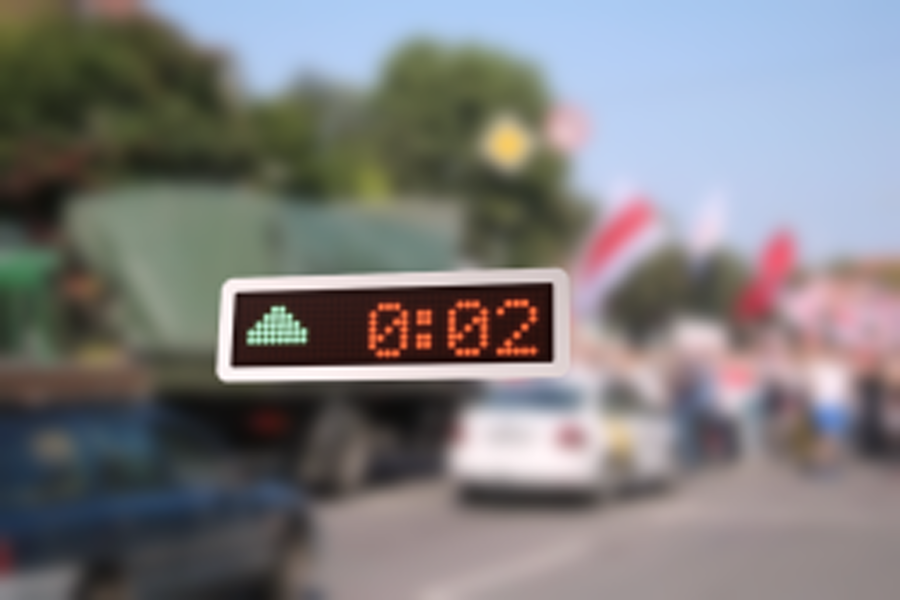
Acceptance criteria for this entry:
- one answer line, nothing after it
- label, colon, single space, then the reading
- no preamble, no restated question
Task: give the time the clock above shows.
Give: 0:02
